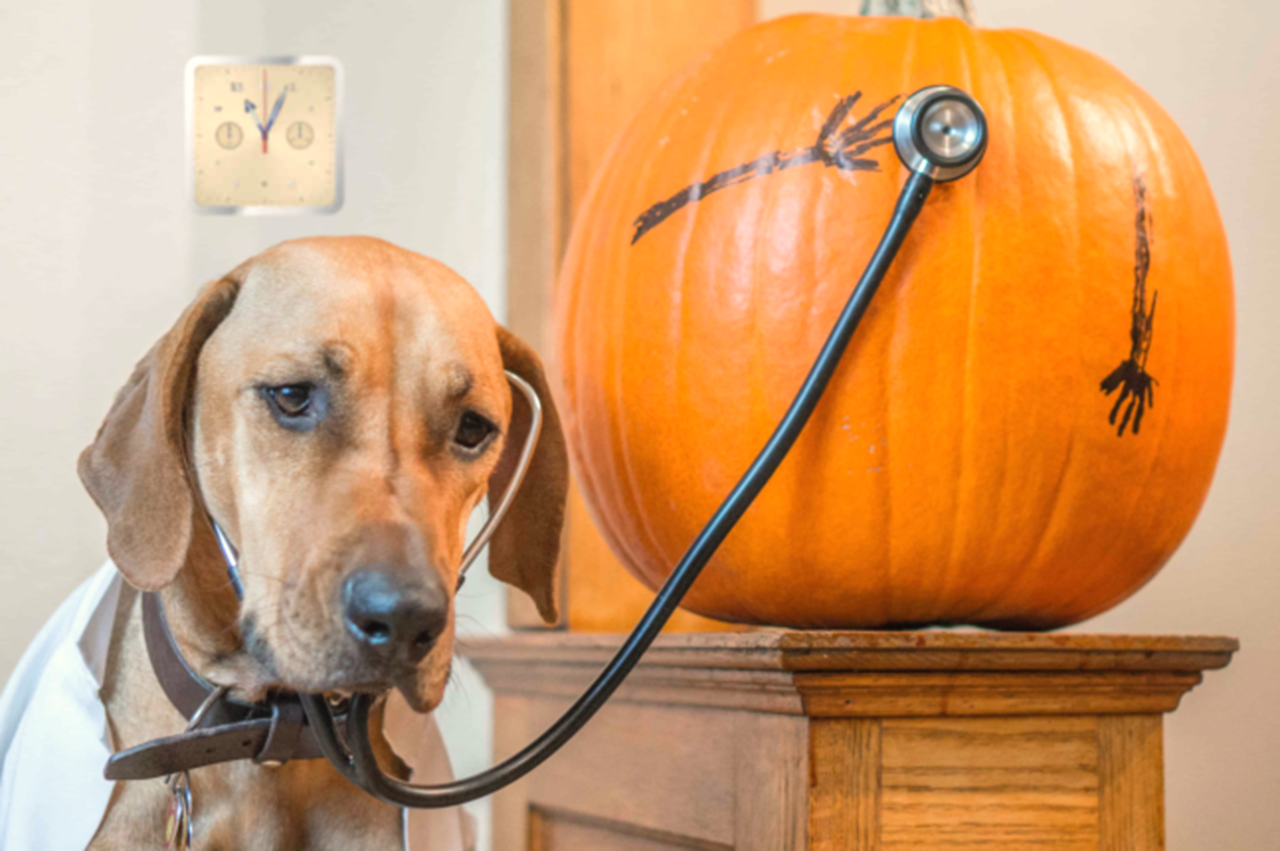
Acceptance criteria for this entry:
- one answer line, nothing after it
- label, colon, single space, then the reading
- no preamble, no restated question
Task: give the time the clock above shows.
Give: 11:04
